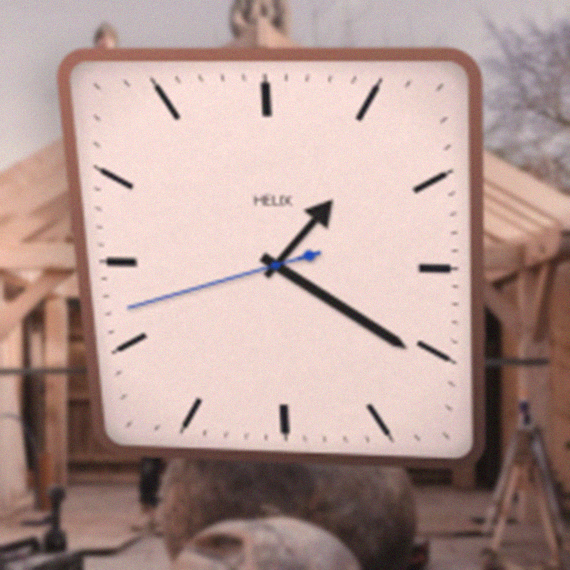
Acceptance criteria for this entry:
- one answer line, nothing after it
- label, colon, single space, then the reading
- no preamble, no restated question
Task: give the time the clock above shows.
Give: 1:20:42
